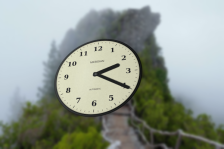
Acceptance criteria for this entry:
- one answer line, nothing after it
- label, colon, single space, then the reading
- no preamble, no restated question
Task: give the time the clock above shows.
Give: 2:20
